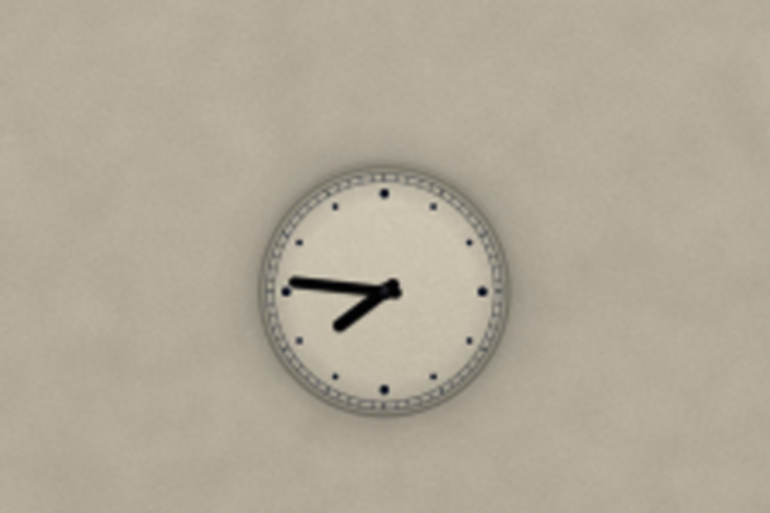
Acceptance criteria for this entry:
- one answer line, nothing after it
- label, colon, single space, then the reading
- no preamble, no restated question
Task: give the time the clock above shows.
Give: 7:46
